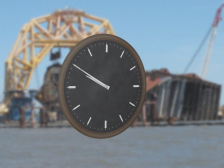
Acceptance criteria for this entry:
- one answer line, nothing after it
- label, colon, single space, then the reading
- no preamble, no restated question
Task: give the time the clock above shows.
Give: 9:50
